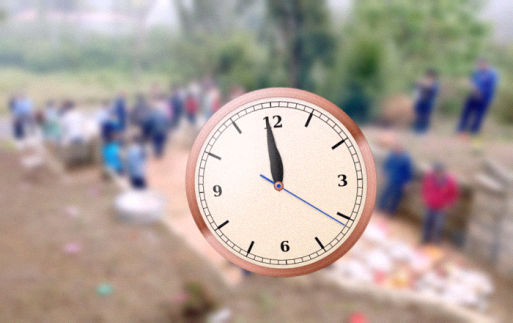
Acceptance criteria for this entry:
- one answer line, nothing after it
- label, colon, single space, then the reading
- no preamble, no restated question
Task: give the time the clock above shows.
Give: 11:59:21
